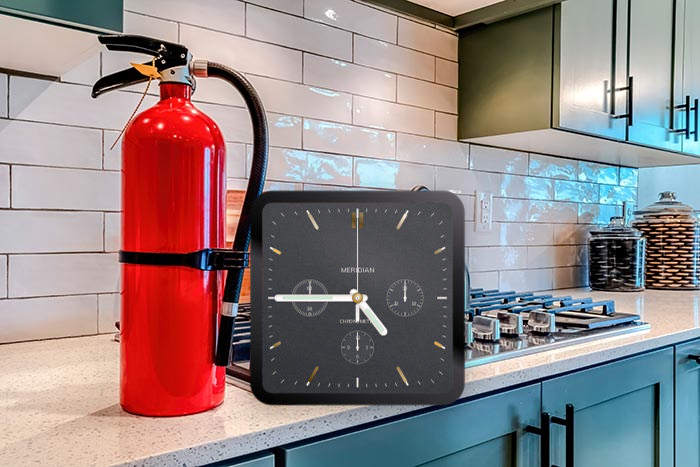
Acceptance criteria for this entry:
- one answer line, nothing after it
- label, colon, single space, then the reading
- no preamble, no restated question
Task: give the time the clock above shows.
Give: 4:45
